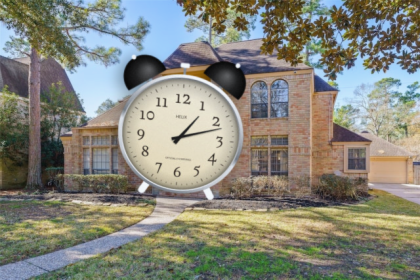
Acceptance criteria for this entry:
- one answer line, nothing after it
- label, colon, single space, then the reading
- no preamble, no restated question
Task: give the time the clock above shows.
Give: 1:12
